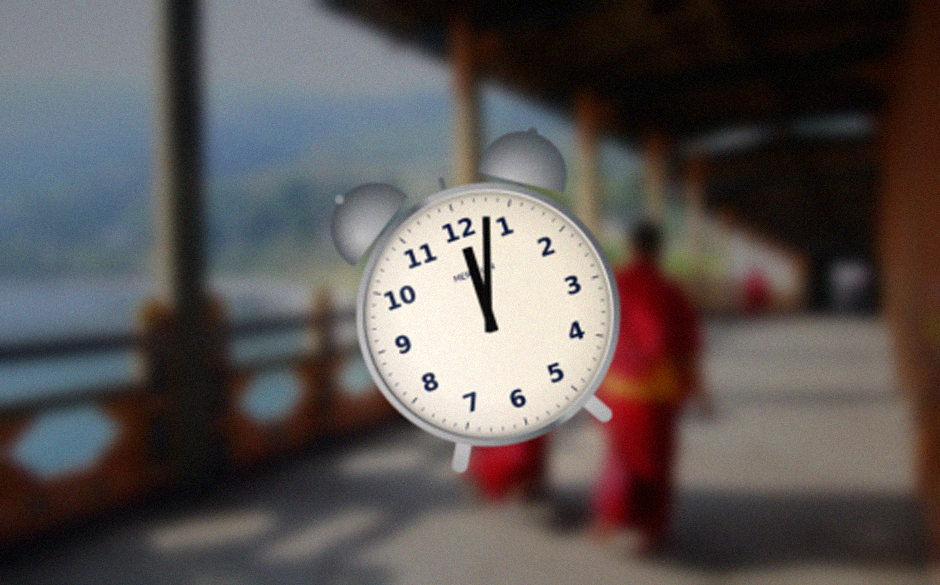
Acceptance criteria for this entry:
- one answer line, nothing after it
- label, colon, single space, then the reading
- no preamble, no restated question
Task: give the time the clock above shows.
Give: 12:03
